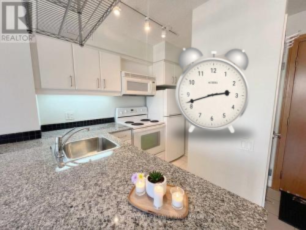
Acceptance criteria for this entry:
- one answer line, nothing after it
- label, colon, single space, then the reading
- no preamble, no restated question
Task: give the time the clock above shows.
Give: 2:42
